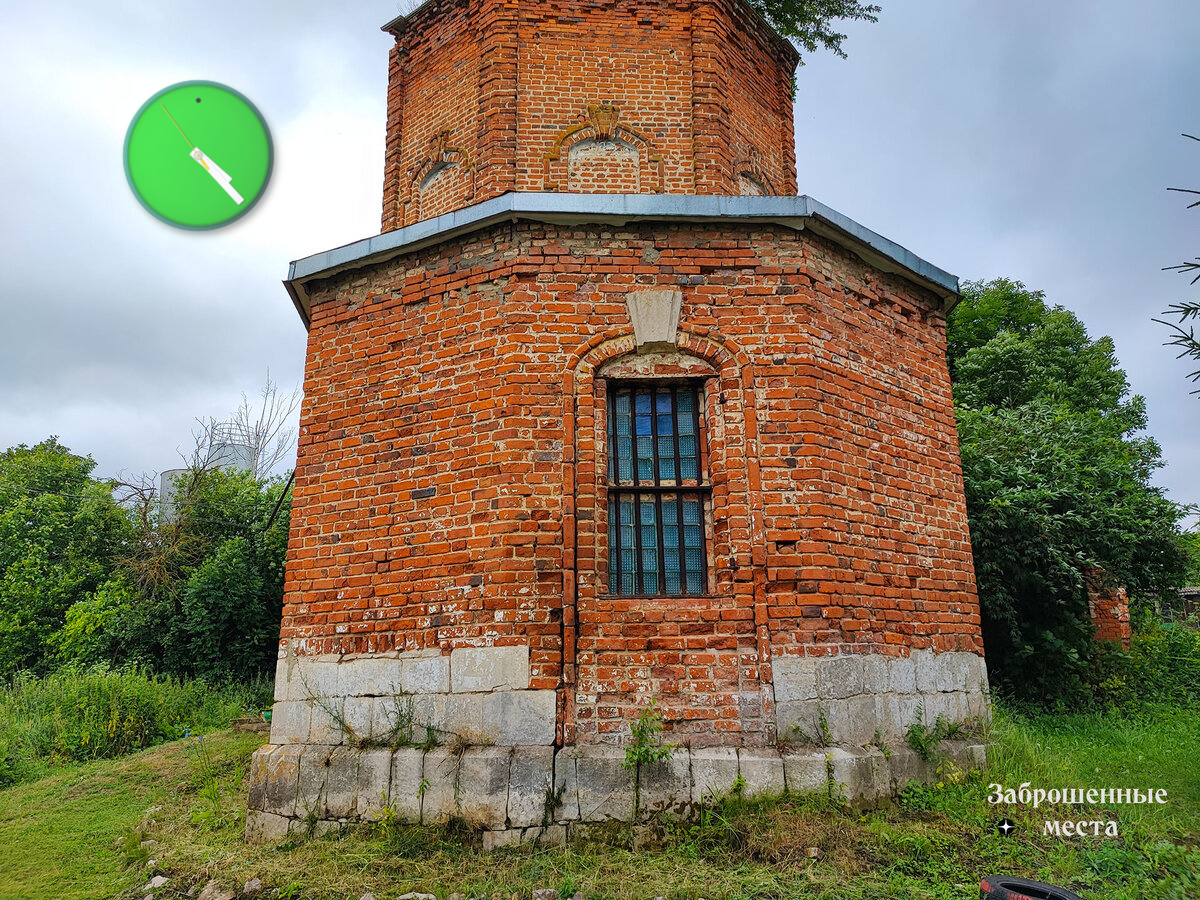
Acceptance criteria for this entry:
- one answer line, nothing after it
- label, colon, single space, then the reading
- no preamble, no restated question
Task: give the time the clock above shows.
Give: 4:22:54
